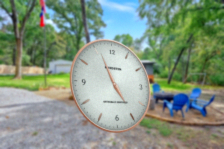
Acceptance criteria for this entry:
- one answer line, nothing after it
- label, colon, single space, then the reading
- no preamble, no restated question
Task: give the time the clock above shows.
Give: 4:56
